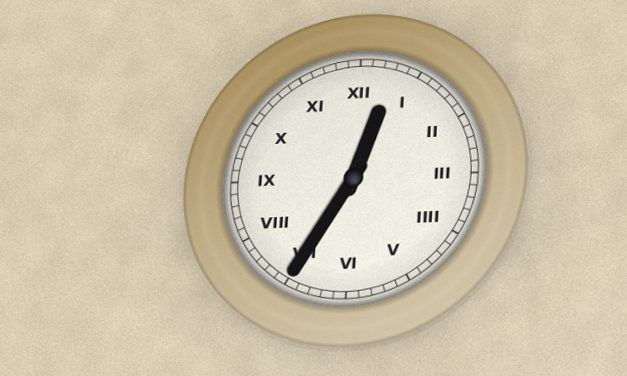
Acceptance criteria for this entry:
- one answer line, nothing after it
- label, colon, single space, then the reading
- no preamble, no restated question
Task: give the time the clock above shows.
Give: 12:35
